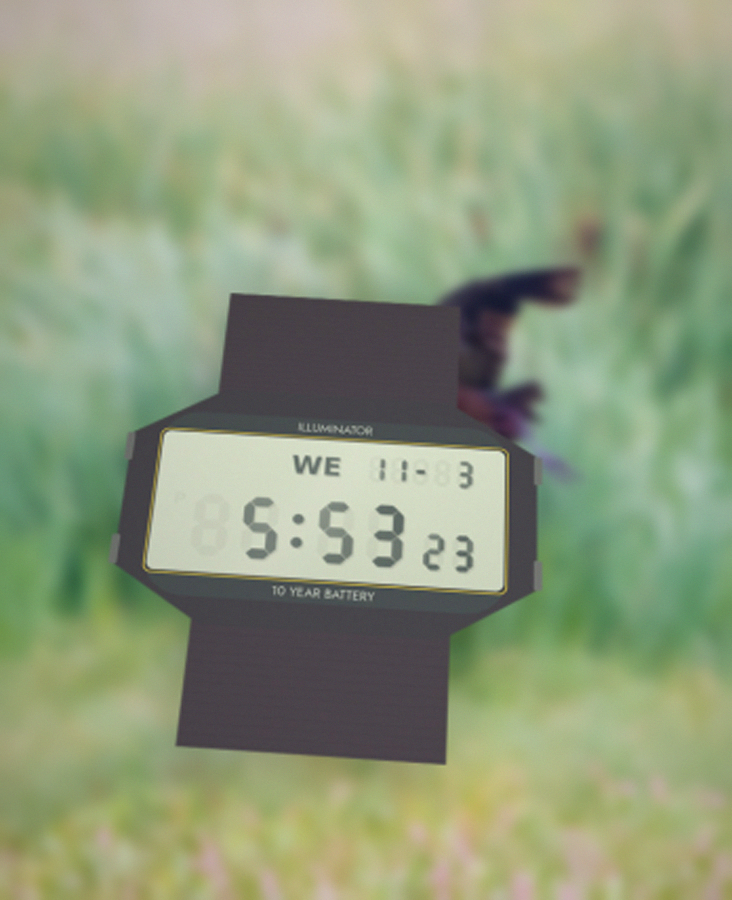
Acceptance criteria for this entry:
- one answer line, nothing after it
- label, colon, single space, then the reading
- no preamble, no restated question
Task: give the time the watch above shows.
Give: 5:53:23
